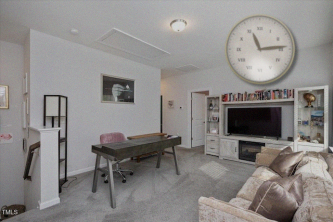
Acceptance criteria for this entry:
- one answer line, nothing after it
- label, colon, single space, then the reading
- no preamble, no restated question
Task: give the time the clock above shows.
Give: 11:14
